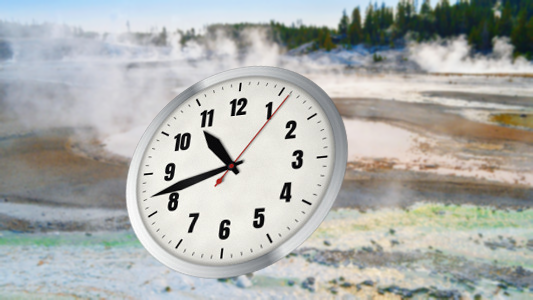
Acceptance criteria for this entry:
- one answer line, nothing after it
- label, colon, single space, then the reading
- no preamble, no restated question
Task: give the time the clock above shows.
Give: 10:42:06
